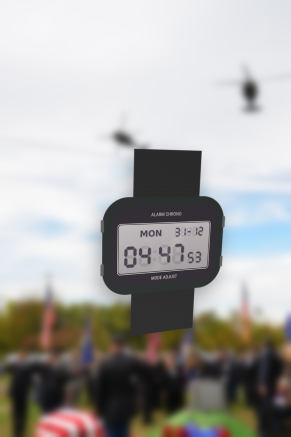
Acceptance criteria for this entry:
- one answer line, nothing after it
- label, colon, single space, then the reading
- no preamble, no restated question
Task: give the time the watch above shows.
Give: 4:47:53
